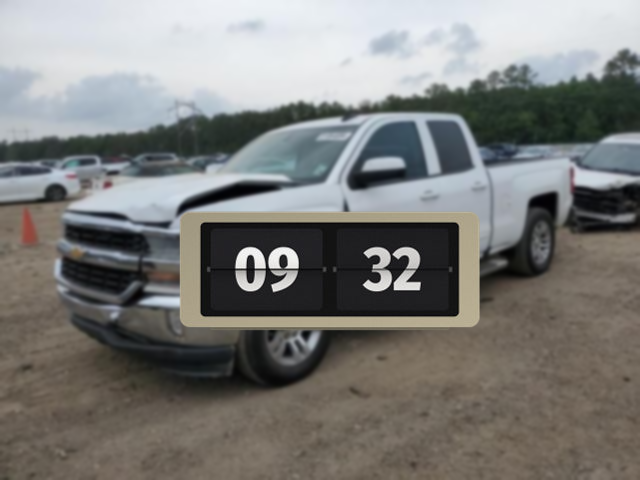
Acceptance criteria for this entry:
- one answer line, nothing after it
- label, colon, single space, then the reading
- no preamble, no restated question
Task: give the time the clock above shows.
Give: 9:32
